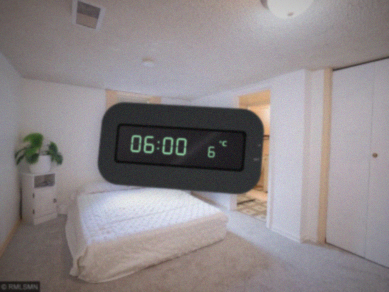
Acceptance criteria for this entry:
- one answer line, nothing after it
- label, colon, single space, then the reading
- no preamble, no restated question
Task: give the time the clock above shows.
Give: 6:00
